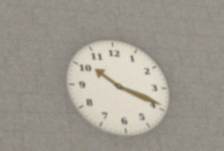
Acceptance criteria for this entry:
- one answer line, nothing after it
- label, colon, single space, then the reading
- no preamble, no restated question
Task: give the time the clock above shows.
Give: 10:19
